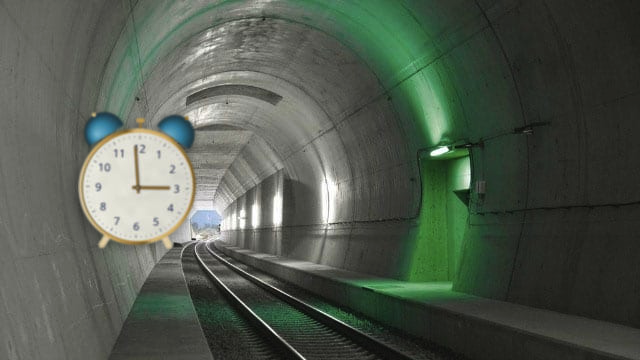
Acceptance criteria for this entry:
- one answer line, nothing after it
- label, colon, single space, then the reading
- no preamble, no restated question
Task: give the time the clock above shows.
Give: 2:59
